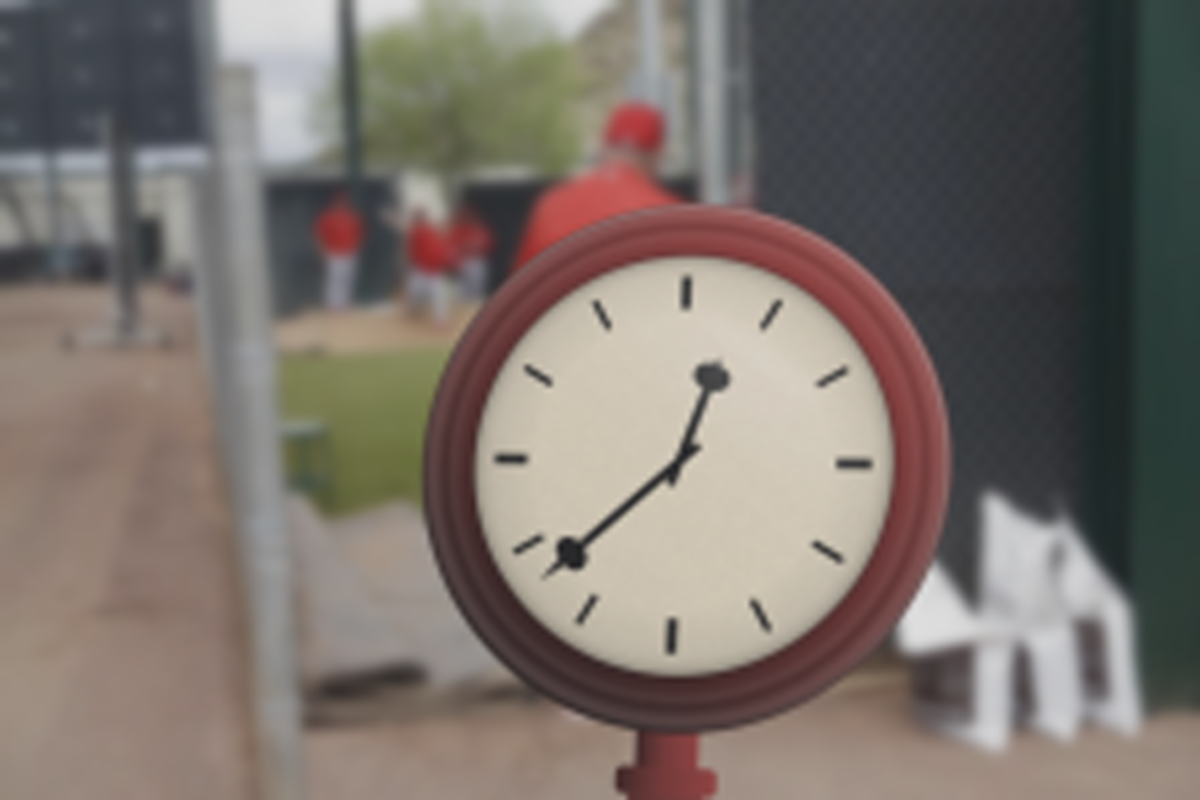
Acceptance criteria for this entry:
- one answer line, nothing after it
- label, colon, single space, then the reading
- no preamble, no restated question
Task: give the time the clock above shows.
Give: 12:38
